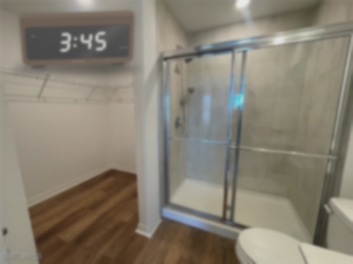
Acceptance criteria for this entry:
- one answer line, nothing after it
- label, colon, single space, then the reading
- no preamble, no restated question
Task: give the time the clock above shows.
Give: 3:45
